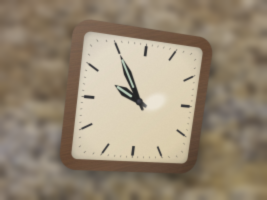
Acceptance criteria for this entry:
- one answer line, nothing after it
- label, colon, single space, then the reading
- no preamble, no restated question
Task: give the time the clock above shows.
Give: 9:55
